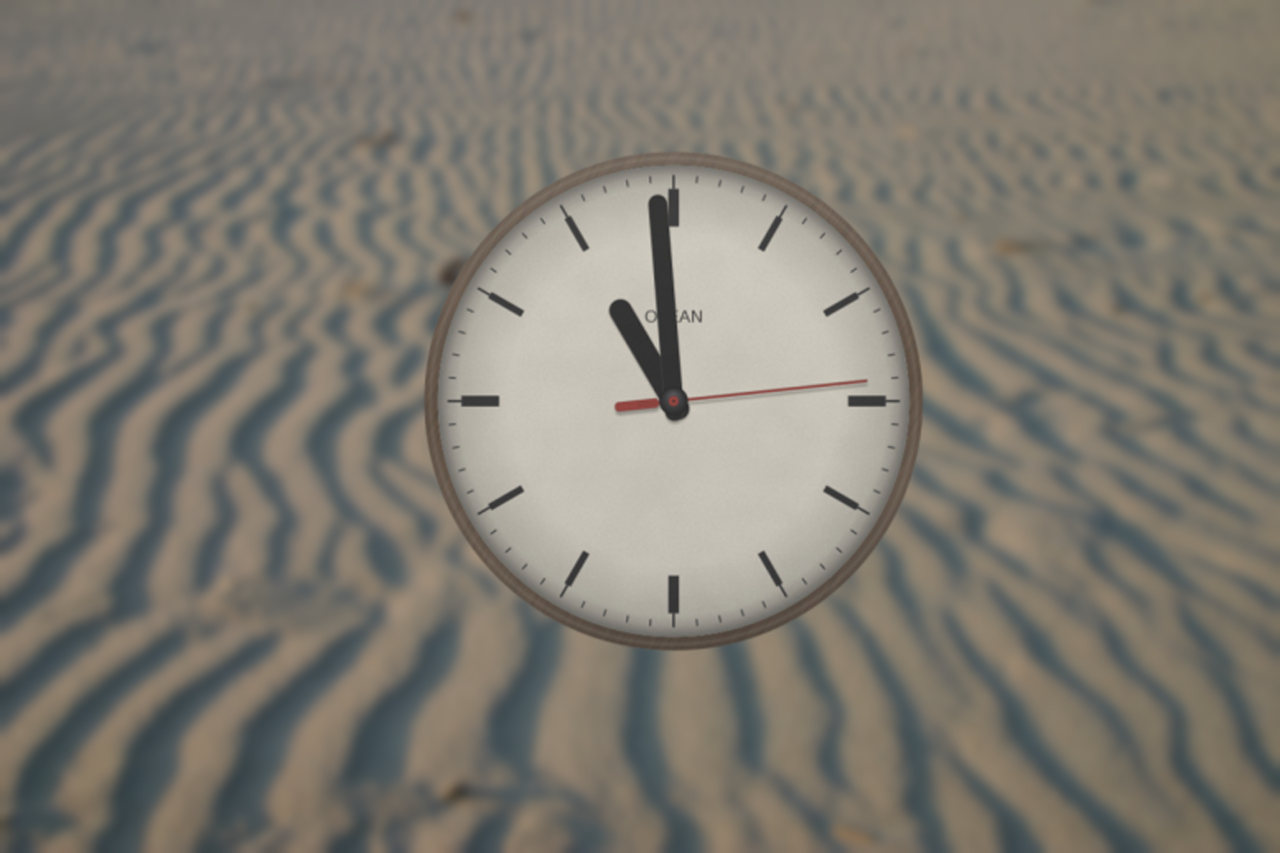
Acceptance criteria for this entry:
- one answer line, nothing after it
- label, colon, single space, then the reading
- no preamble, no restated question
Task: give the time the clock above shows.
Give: 10:59:14
